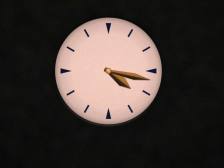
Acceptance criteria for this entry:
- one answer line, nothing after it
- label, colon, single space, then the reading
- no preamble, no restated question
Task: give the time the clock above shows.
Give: 4:17
